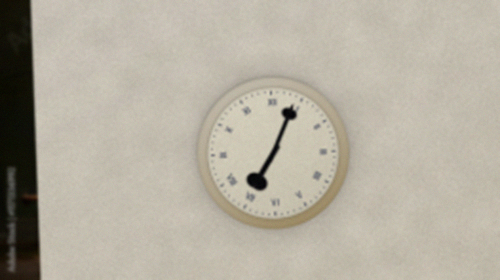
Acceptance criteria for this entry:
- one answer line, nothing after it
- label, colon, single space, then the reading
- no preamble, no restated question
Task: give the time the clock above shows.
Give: 7:04
